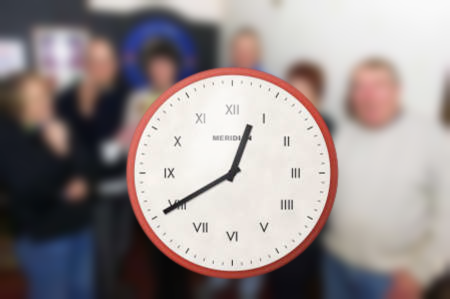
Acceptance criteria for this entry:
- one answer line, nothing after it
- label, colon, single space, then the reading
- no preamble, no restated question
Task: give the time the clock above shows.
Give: 12:40
